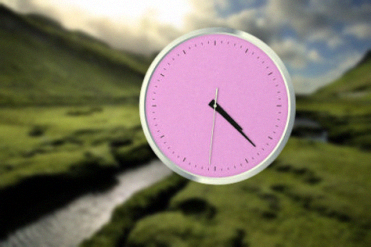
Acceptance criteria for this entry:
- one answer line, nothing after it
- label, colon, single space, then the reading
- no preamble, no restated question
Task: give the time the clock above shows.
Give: 4:22:31
